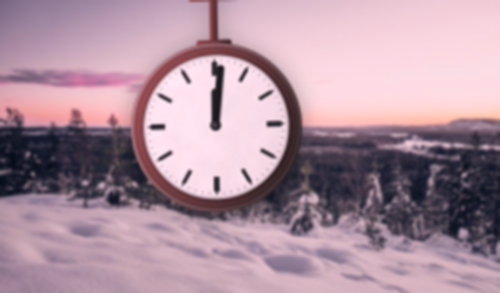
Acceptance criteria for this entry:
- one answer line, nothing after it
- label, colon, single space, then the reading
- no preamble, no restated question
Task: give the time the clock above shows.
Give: 12:01
